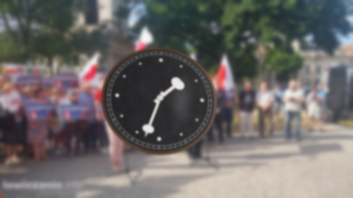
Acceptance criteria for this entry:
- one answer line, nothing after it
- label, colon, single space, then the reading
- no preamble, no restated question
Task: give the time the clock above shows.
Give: 1:33
